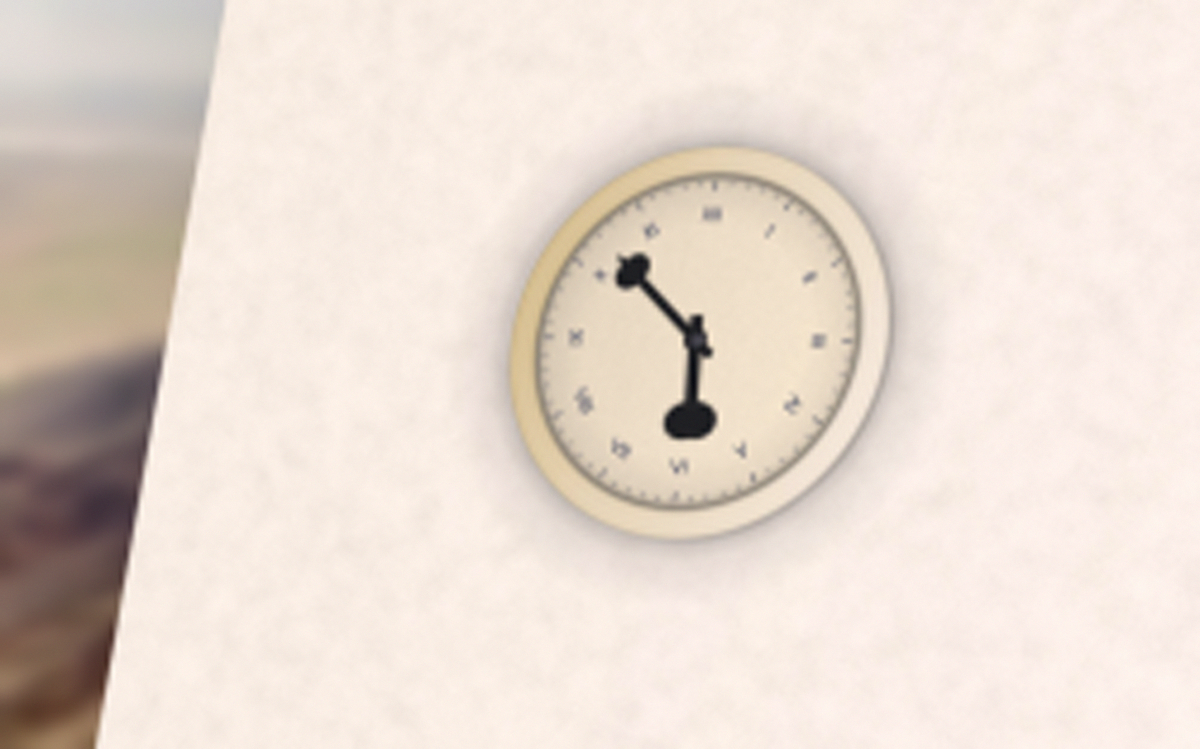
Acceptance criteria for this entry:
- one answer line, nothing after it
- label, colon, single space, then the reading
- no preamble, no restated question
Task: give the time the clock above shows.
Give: 5:52
